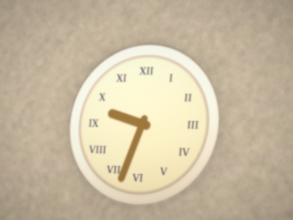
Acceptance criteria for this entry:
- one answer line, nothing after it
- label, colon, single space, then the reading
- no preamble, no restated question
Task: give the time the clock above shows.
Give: 9:33
